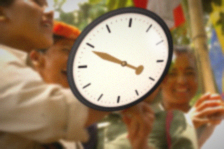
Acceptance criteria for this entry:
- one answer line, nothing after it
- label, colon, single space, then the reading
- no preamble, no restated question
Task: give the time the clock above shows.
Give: 3:49
